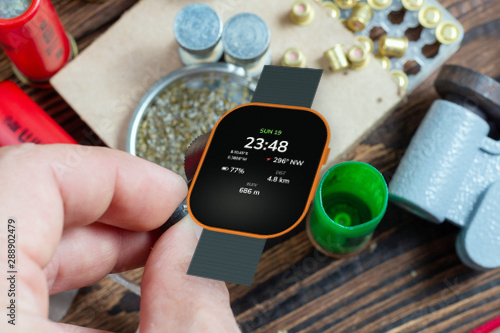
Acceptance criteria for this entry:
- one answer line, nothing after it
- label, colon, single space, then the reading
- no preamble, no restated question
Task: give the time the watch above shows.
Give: 23:48
